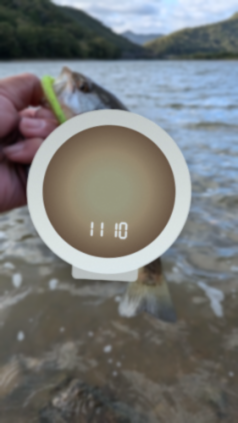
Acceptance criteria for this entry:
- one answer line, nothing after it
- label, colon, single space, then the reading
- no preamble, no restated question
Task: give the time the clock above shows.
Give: 11:10
